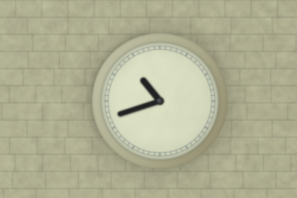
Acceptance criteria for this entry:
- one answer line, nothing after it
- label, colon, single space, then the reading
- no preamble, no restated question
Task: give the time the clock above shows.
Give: 10:42
